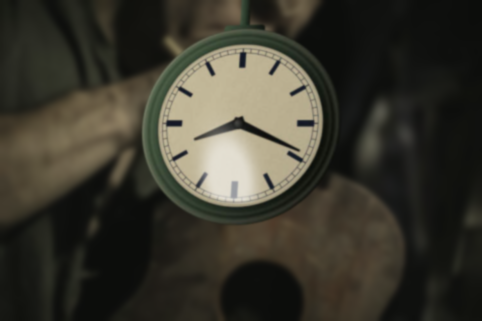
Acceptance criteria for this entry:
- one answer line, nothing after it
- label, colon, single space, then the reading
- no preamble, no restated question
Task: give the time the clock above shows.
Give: 8:19
